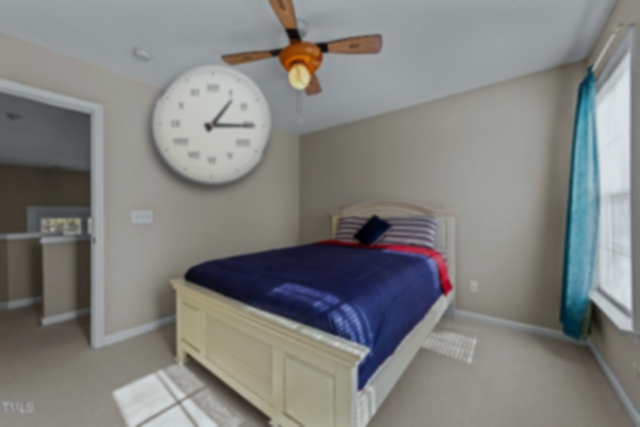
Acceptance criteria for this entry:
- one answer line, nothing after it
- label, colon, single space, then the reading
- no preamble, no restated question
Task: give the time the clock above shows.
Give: 1:15
